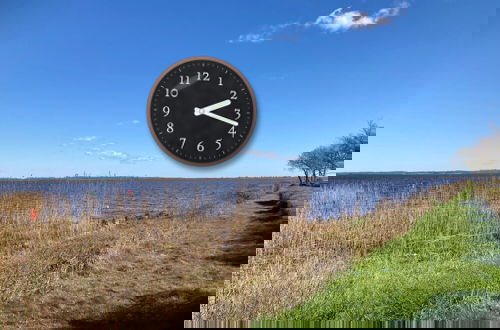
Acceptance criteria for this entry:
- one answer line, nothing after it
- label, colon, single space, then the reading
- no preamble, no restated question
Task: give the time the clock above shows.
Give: 2:18
